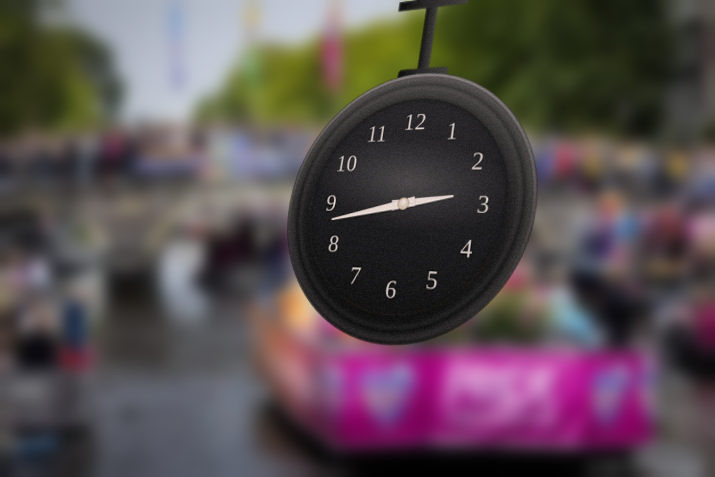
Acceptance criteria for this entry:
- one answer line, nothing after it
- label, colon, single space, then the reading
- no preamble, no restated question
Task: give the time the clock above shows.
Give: 2:43
